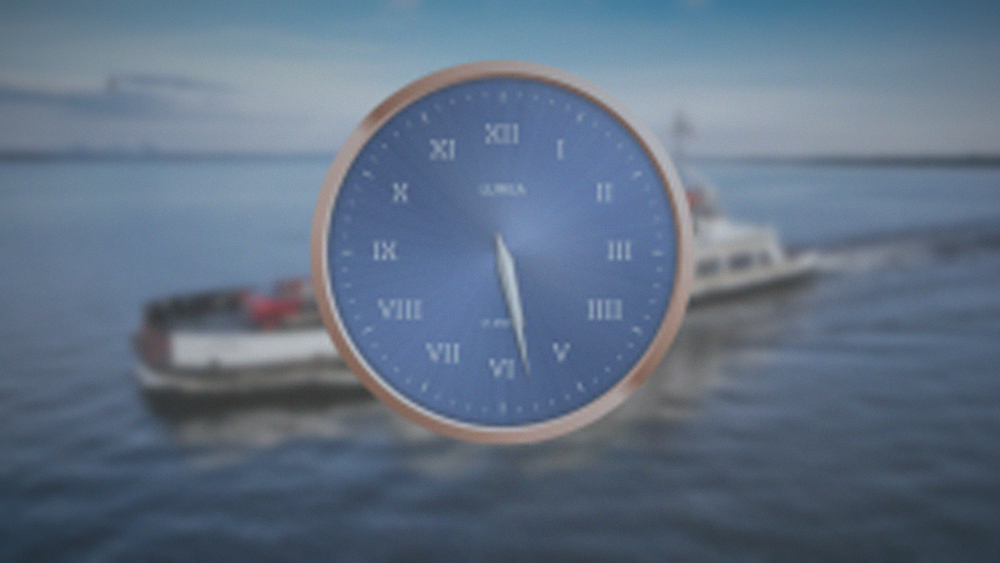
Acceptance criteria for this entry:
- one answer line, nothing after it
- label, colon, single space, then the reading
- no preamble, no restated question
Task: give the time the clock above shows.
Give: 5:28
